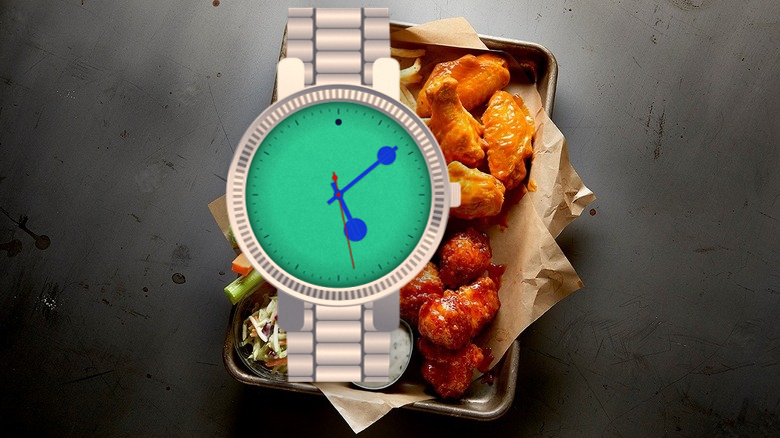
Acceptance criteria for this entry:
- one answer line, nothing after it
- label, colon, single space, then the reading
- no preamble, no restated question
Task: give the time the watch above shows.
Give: 5:08:28
